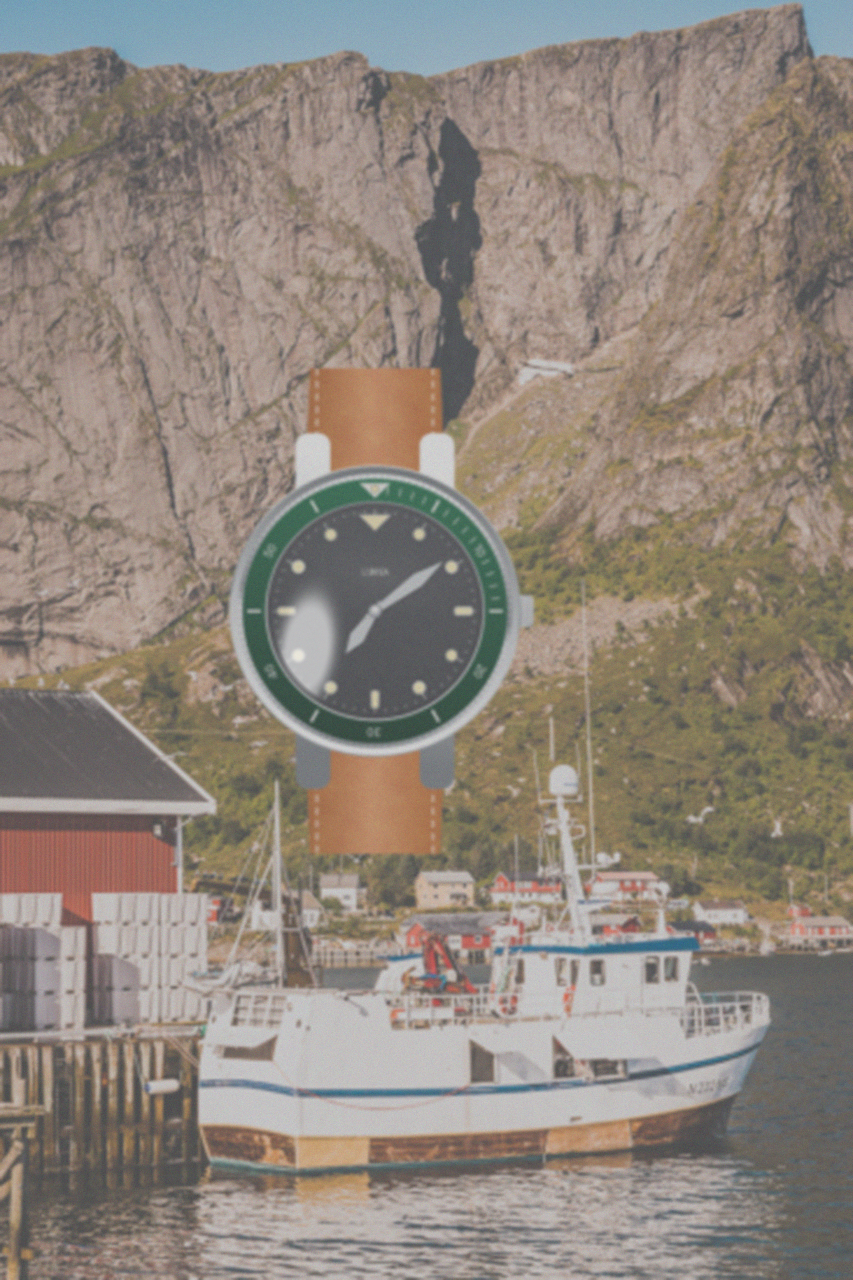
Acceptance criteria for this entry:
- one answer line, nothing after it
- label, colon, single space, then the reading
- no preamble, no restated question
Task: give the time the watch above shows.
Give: 7:09
